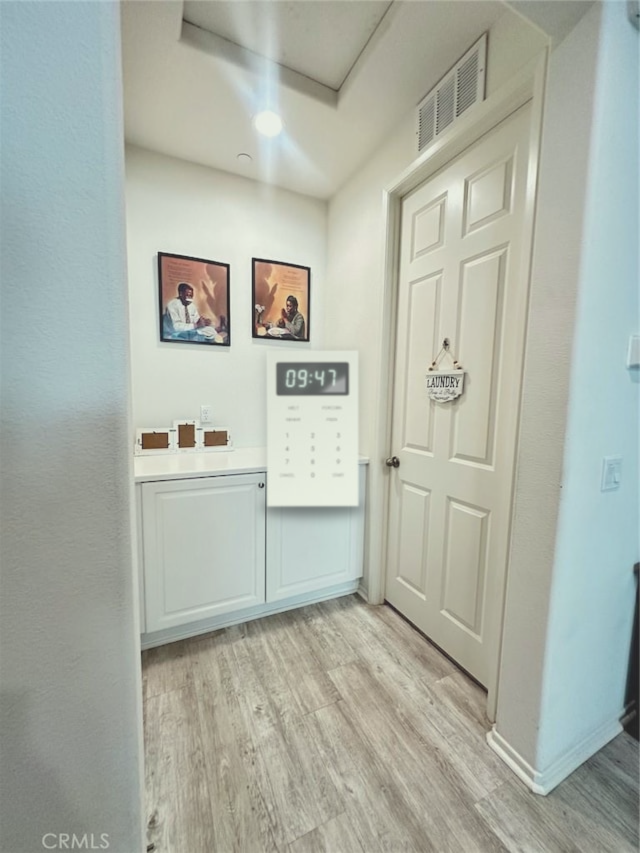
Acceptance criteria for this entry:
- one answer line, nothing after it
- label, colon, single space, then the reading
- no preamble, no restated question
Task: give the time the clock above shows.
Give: 9:47
